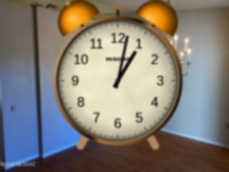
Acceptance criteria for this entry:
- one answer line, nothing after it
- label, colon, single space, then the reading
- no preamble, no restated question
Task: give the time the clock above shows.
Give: 1:02
